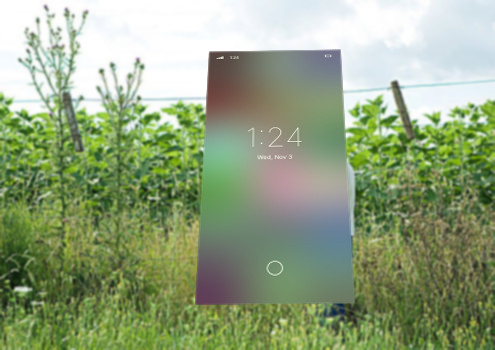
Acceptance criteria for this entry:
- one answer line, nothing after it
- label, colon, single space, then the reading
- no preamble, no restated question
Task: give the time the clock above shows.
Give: 1:24
